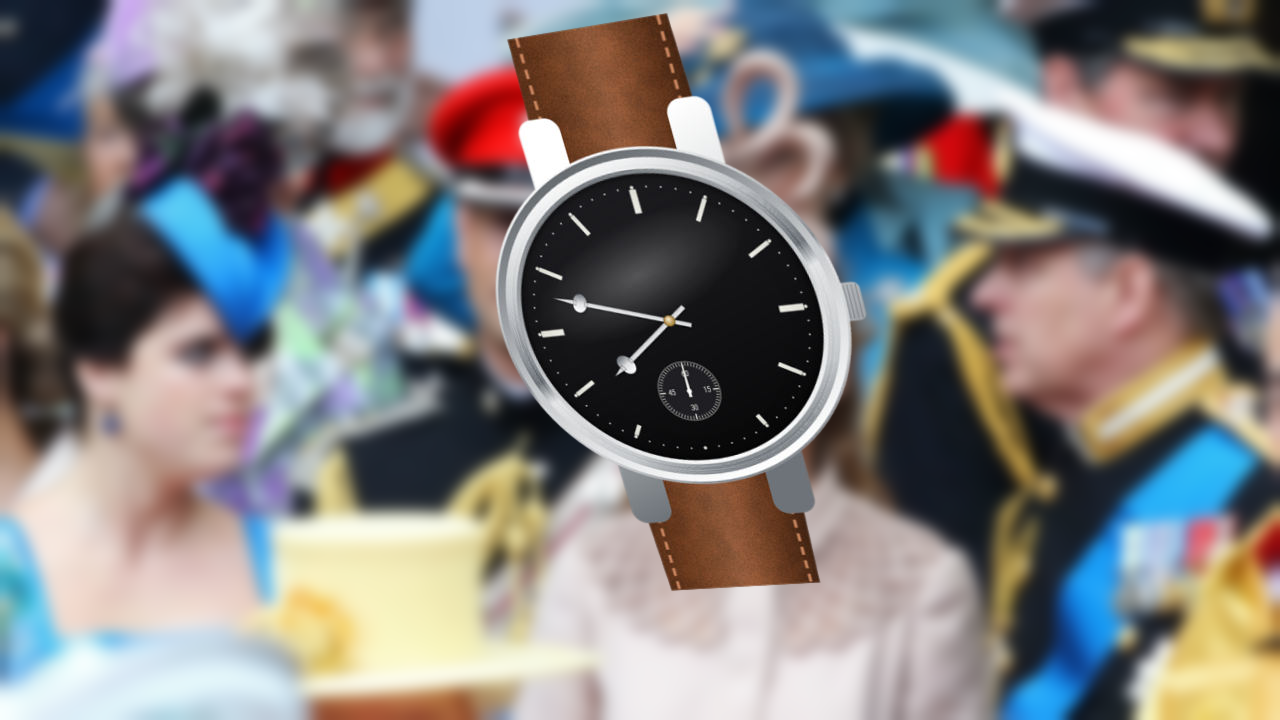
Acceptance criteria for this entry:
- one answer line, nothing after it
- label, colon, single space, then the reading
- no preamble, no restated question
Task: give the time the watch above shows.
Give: 7:48
